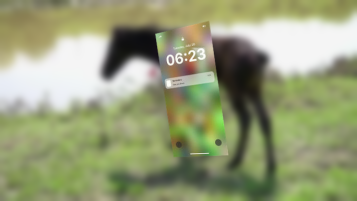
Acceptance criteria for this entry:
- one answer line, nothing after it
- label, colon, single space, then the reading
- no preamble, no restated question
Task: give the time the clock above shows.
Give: 6:23
